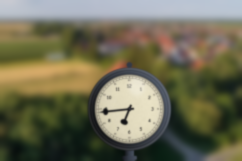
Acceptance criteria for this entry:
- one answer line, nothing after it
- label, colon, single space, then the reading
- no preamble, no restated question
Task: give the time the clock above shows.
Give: 6:44
